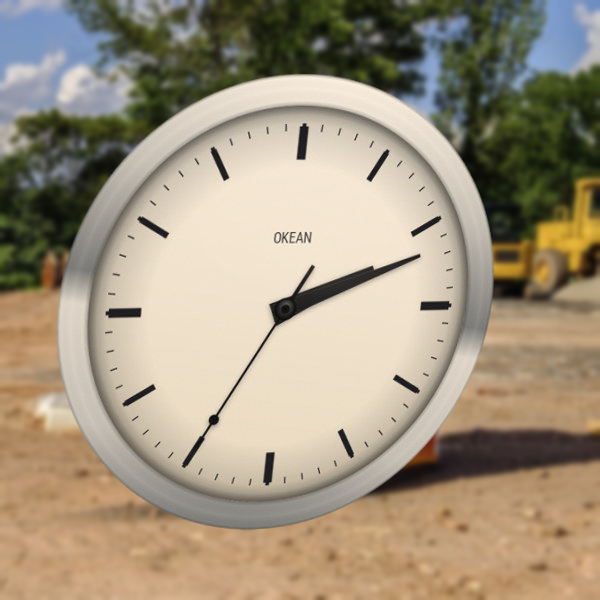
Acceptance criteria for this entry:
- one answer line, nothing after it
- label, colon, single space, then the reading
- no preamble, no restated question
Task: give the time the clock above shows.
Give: 2:11:35
